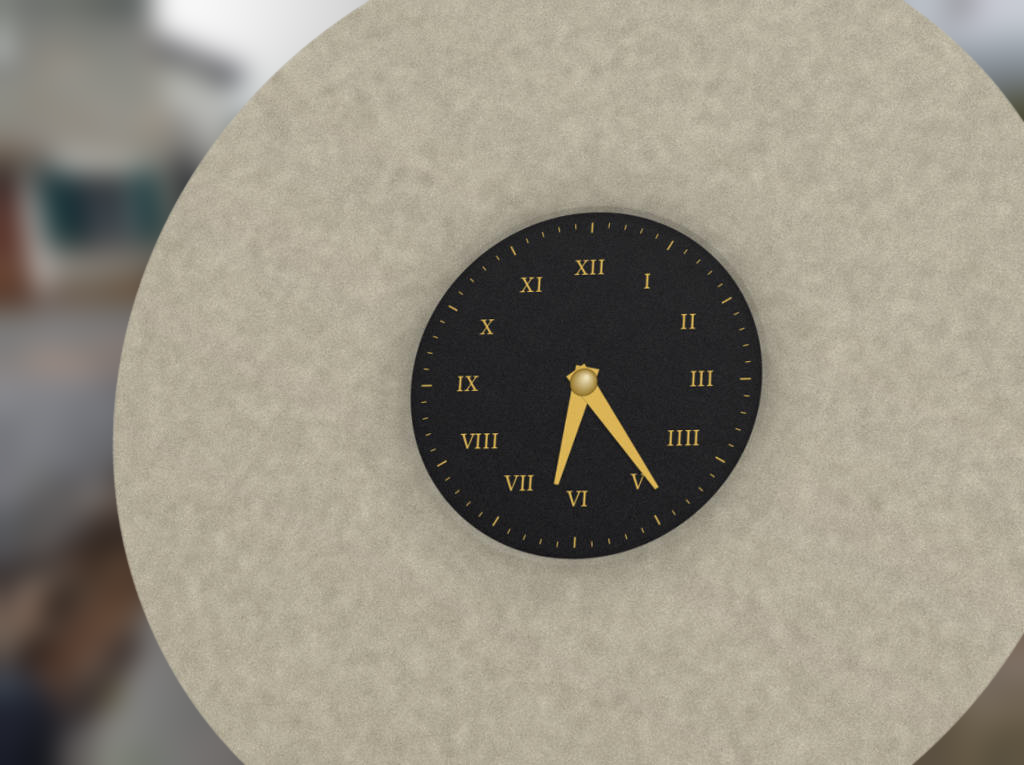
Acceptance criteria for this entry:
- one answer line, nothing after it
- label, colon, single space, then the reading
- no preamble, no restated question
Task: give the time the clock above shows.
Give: 6:24
